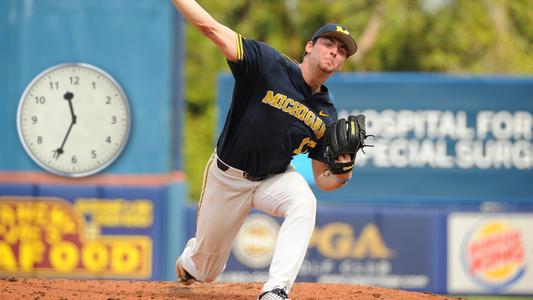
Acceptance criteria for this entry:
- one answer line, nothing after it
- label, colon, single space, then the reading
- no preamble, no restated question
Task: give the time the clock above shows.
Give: 11:34
